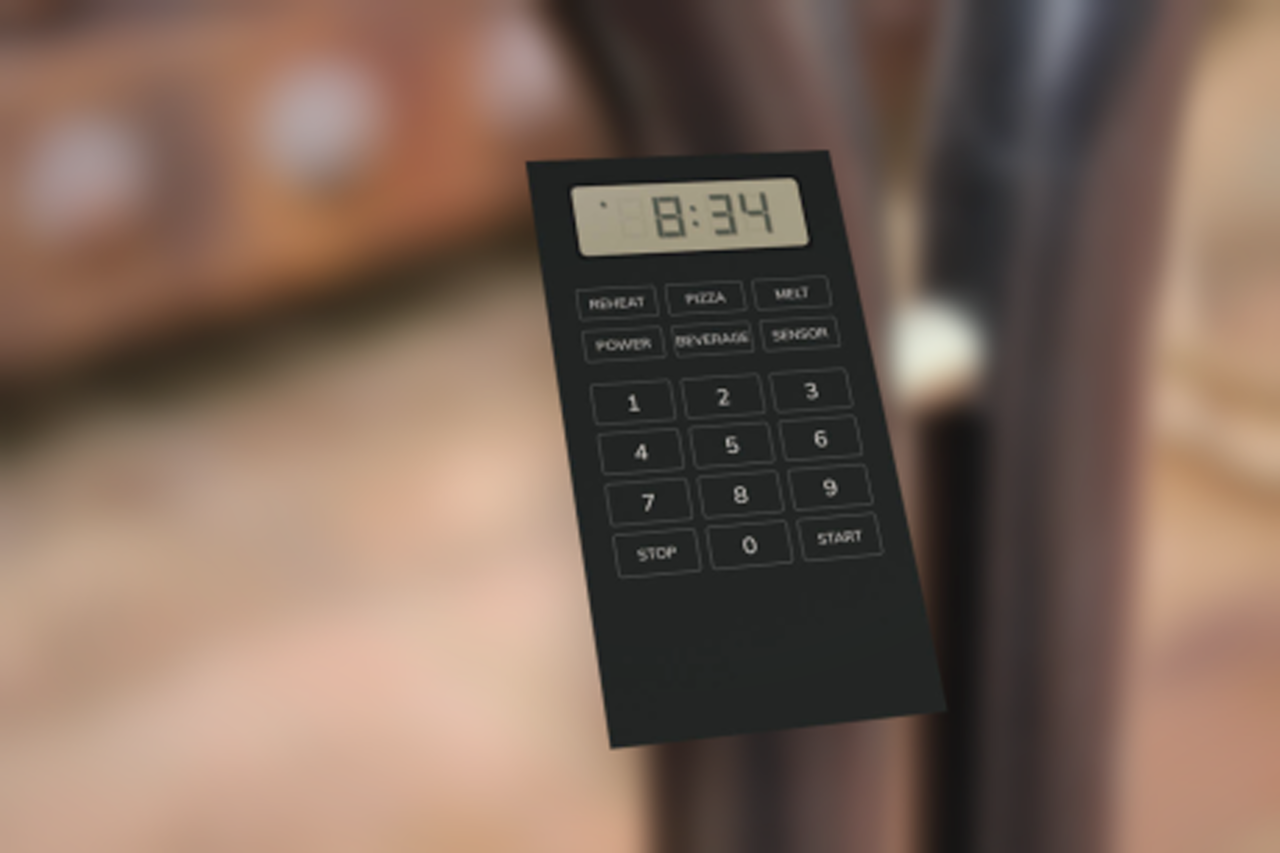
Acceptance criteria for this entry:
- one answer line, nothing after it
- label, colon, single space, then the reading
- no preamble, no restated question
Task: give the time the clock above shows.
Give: 8:34
